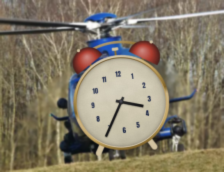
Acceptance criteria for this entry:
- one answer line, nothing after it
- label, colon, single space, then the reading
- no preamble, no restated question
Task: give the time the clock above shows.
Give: 3:35
